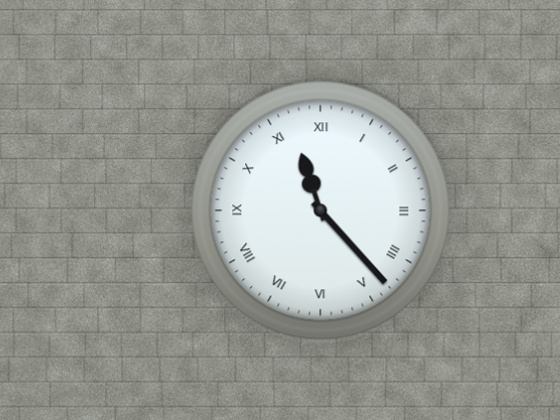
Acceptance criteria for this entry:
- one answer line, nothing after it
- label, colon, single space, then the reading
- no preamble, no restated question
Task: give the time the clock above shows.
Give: 11:23
